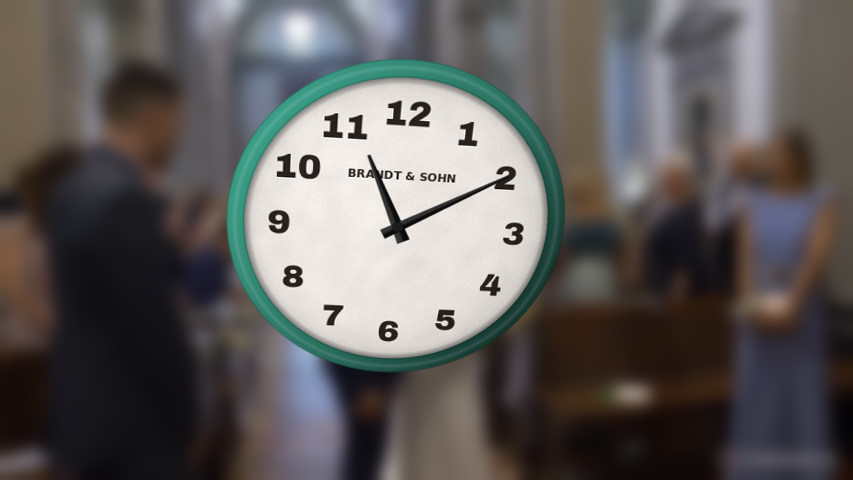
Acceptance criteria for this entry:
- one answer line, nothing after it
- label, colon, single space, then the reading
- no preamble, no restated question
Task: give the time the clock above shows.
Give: 11:10
